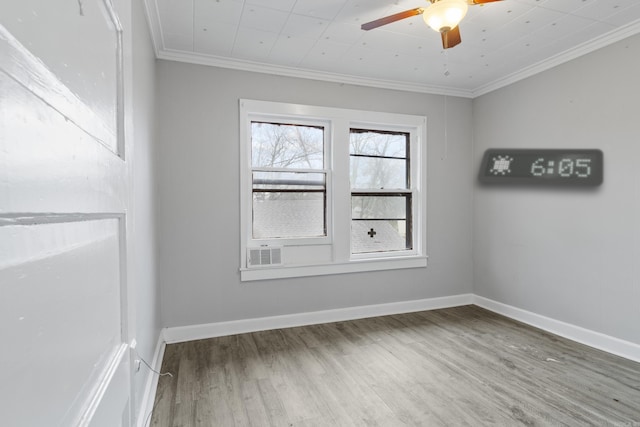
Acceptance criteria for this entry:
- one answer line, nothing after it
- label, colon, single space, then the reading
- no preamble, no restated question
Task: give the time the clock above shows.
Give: 6:05
